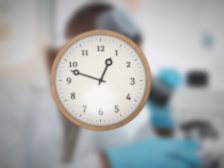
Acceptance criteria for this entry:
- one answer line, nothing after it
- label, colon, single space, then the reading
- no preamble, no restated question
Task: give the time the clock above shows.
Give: 12:48
